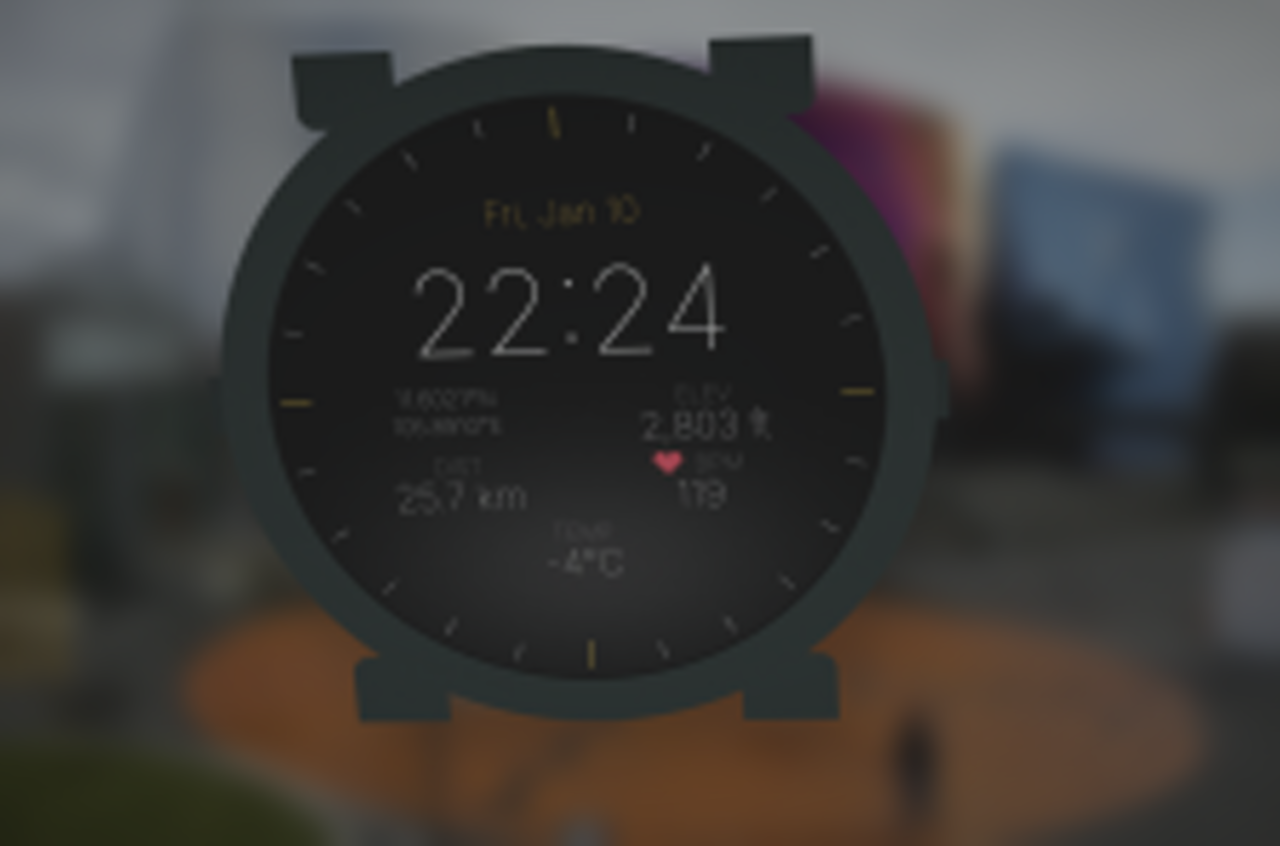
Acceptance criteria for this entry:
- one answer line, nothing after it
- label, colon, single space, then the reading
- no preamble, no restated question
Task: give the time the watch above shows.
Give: 22:24
